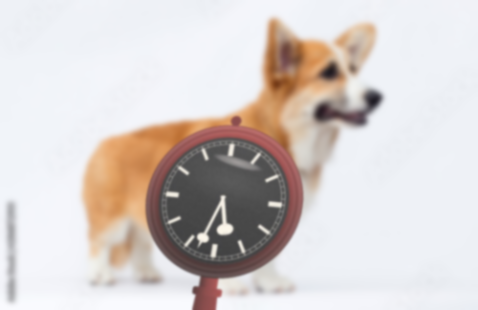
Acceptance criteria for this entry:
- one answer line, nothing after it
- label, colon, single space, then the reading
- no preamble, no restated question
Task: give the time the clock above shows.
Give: 5:33
